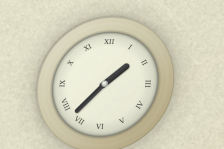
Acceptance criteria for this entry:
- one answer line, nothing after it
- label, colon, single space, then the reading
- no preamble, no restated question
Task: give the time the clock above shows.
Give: 1:37
